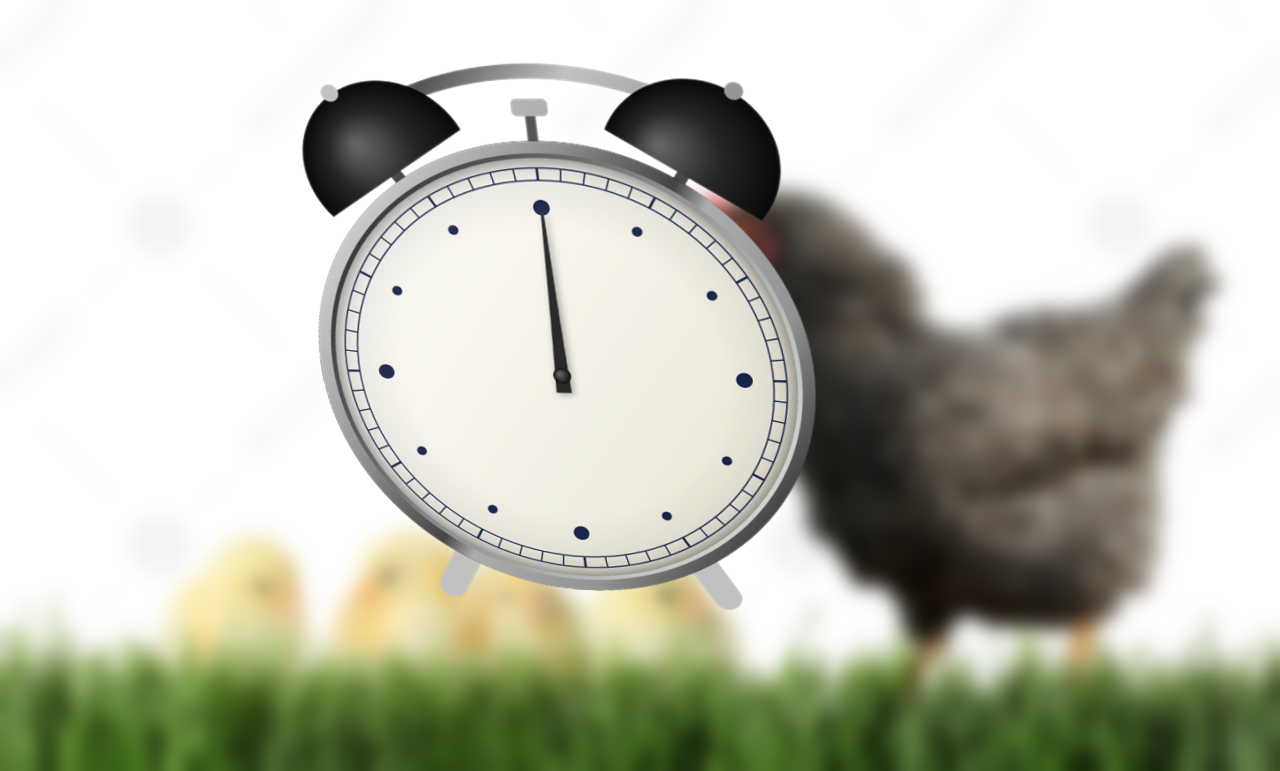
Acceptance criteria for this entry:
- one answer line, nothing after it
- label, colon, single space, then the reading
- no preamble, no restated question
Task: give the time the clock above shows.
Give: 12:00
